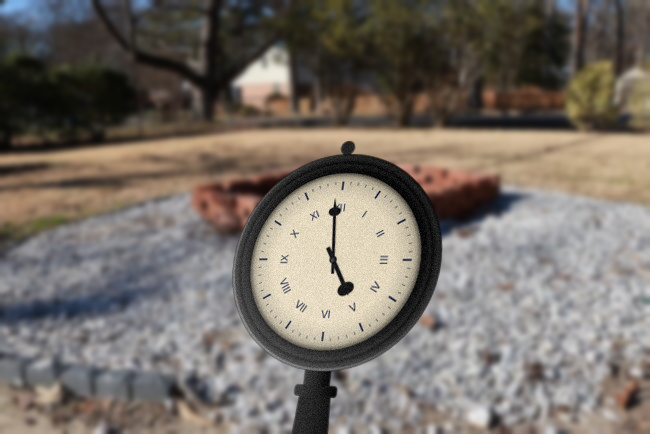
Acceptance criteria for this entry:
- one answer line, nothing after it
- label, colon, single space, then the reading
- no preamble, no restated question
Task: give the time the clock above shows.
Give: 4:59
